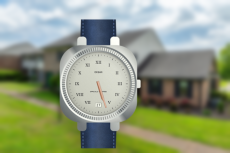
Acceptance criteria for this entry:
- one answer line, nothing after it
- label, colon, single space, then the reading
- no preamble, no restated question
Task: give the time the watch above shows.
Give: 5:27
